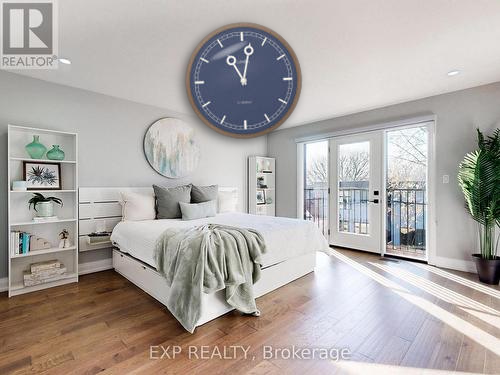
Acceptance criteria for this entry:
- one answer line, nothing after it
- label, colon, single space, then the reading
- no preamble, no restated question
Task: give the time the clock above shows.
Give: 11:02
